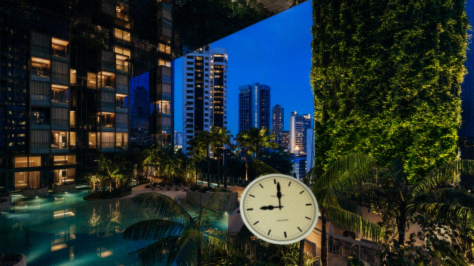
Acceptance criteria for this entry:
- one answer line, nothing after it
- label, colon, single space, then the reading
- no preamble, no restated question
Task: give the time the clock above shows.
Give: 9:01
